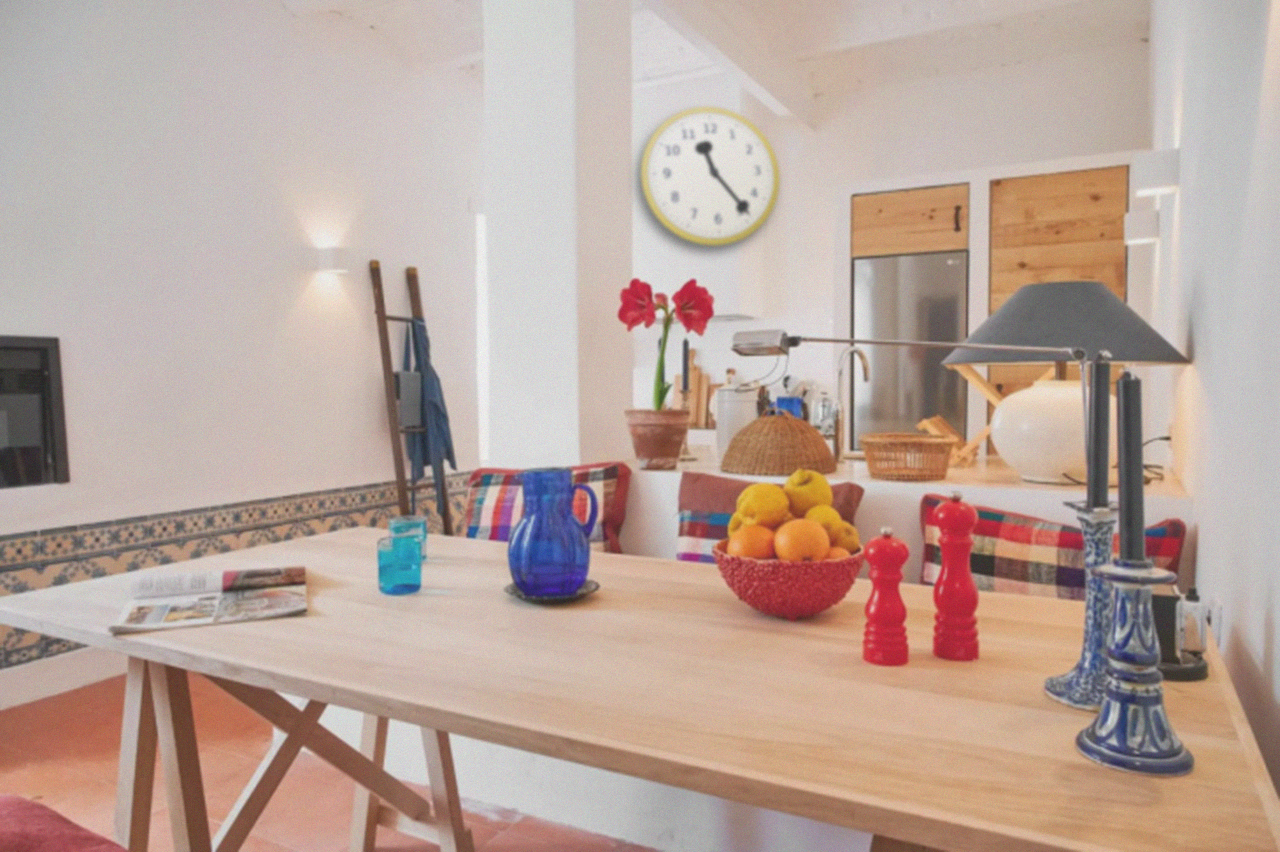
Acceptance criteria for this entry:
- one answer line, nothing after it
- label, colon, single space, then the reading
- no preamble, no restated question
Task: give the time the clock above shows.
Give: 11:24
